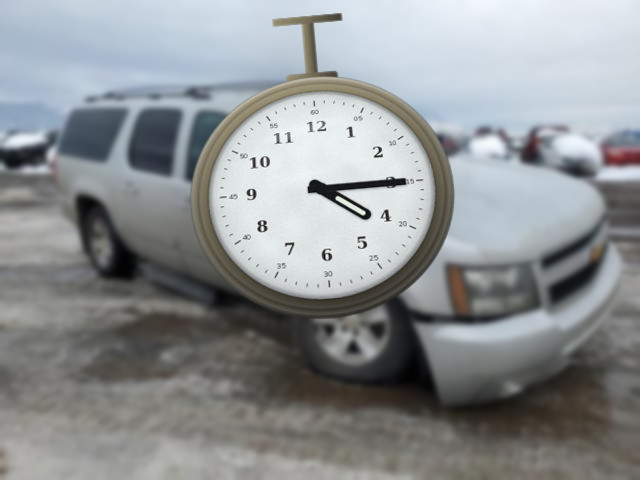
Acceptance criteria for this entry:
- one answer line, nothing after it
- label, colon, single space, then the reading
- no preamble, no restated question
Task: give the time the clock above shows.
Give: 4:15
